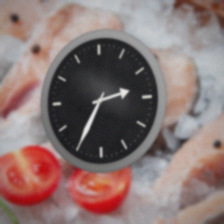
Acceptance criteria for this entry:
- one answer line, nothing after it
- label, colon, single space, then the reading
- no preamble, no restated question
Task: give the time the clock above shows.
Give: 2:35
